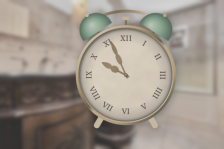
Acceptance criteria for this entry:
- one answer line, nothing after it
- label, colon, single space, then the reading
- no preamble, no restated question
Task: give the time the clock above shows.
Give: 9:56
